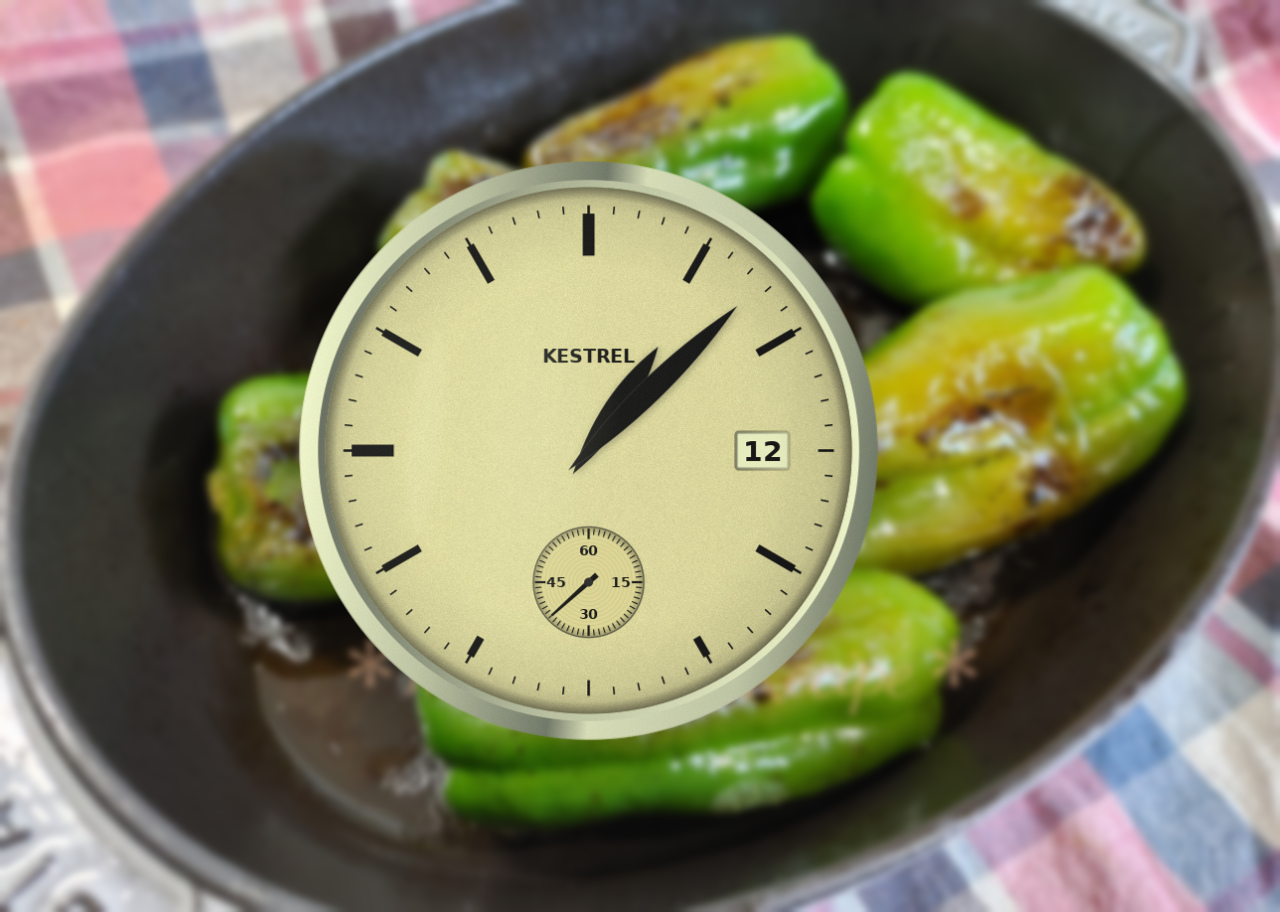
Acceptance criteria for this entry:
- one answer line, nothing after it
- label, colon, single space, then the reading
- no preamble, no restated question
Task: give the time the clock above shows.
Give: 1:07:38
